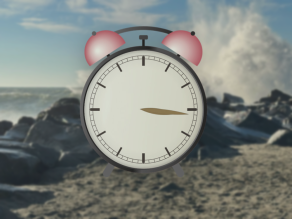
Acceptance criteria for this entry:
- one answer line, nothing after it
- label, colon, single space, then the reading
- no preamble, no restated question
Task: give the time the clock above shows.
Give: 3:16
